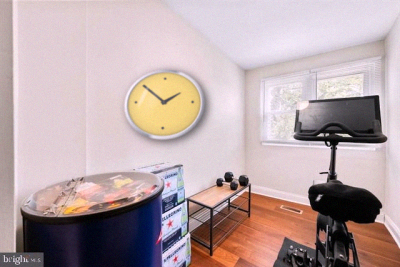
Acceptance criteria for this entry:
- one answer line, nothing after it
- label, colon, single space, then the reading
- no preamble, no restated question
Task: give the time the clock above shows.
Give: 1:52
